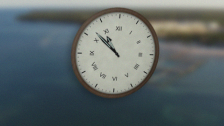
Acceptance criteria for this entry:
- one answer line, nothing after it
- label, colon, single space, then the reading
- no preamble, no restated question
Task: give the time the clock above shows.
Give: 10:52
